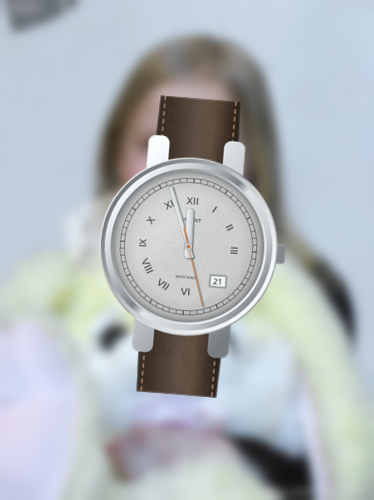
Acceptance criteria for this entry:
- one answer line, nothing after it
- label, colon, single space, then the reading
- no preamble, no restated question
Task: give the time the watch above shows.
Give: 11:56:27
